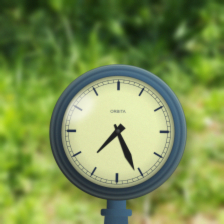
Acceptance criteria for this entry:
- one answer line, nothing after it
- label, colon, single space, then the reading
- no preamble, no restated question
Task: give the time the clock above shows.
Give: 7:26
